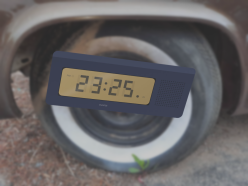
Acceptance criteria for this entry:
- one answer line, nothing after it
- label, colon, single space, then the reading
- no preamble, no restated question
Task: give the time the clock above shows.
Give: 23:25
